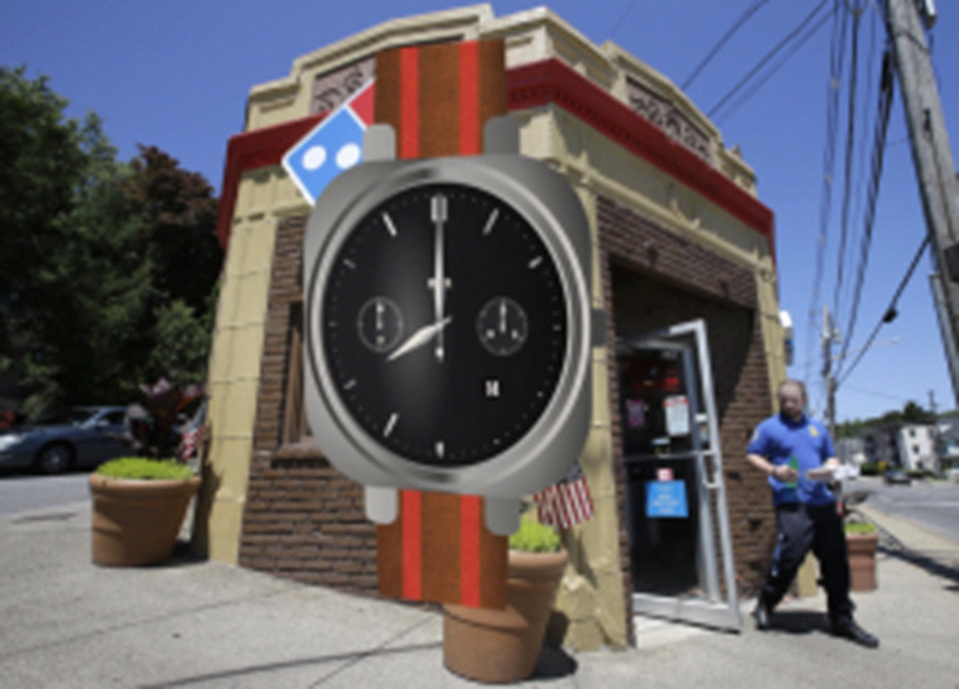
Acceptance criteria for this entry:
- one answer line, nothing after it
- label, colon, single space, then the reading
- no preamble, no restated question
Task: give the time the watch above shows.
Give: 8:00
